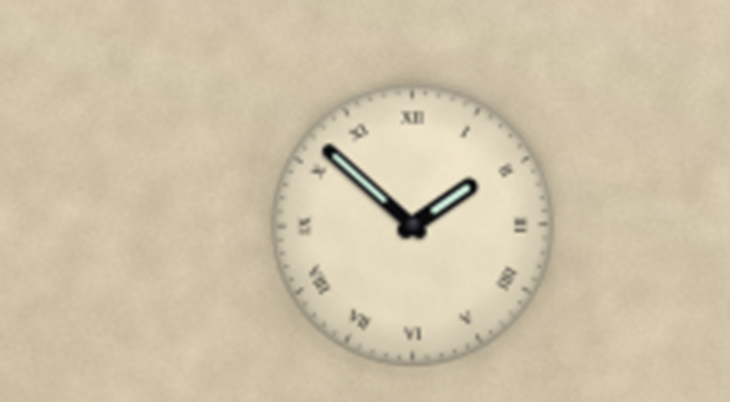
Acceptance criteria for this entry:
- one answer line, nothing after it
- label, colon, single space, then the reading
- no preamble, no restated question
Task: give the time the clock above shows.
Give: 1:52
